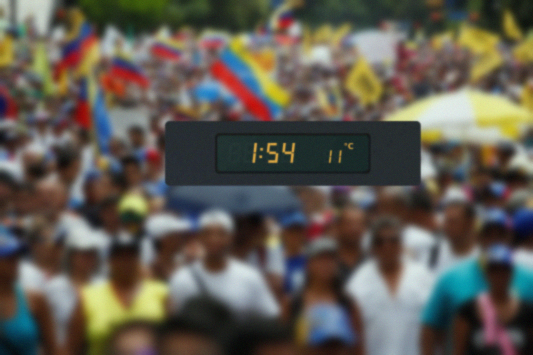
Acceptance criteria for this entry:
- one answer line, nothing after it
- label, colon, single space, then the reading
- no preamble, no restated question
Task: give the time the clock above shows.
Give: 1:54
